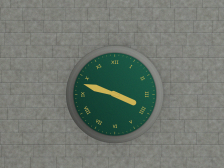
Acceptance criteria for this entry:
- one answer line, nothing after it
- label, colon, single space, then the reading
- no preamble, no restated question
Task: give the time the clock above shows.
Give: 3:48
